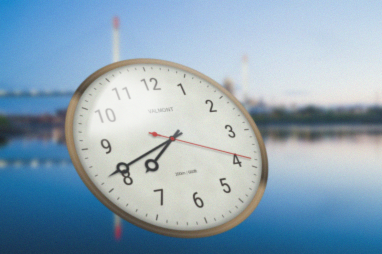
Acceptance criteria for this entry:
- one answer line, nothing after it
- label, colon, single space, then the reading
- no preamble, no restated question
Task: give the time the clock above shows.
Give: 7:41:19
